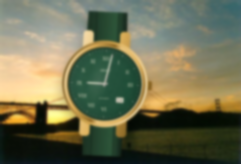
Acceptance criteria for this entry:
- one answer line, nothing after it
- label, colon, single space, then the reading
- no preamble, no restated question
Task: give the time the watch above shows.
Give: 9:02
